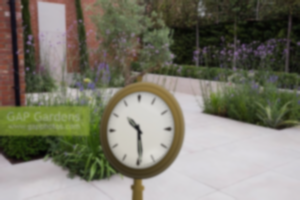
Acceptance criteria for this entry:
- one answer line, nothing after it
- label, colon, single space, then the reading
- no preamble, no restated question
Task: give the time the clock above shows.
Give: 10:29
